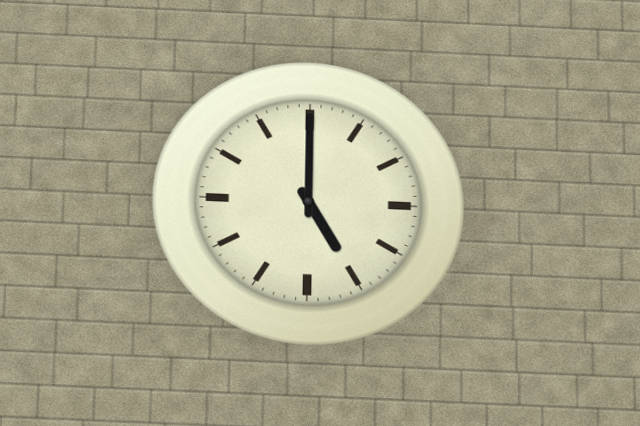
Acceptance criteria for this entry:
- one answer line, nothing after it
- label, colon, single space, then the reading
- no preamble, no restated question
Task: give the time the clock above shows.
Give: 5:00
